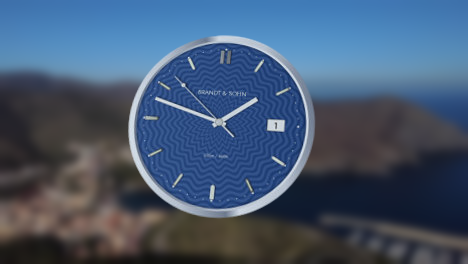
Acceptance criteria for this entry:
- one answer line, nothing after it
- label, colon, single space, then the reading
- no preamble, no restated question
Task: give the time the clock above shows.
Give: 1:47:52
